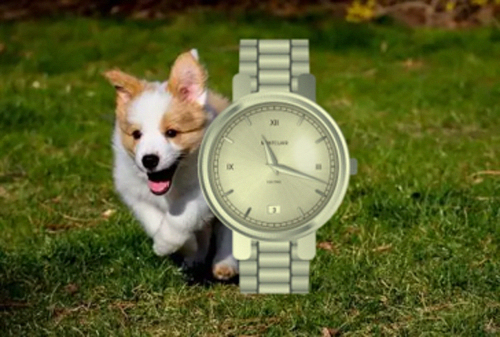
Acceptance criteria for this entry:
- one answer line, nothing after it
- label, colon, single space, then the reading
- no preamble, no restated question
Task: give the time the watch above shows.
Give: 11:18
